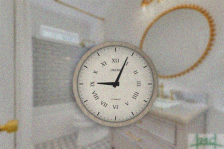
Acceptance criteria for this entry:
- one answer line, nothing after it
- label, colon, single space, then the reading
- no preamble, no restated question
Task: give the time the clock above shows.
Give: 9:04
